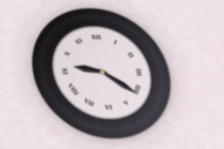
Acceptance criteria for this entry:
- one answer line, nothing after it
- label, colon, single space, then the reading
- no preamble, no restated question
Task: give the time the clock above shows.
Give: 9:21
